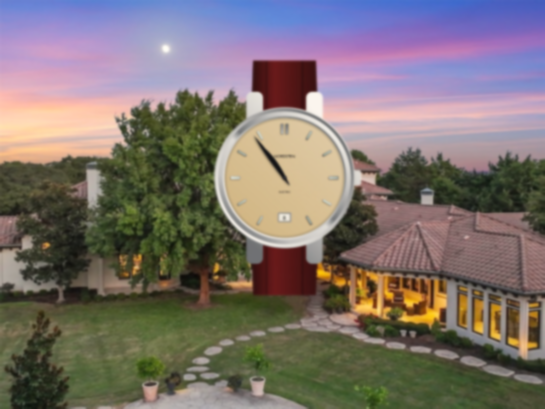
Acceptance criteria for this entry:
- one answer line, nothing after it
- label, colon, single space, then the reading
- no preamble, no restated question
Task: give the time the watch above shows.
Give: 10:54
